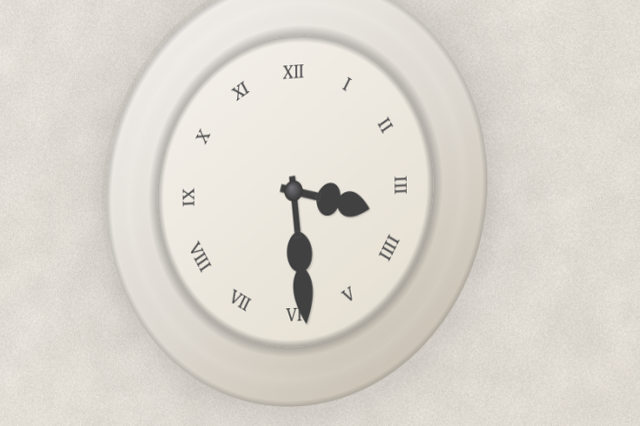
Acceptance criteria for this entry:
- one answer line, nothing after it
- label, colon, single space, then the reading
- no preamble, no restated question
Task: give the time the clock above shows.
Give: 3:29
